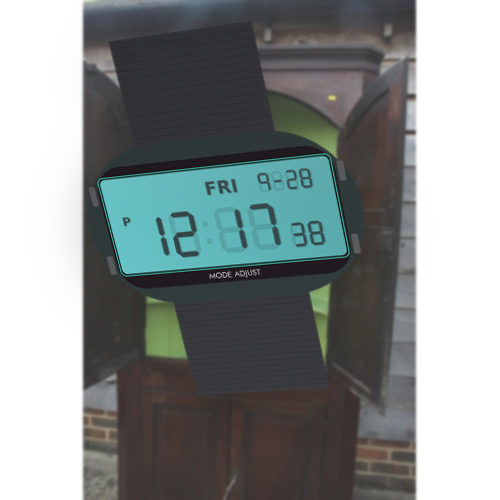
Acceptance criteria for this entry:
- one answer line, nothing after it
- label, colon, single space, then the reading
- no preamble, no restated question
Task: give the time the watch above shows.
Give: 12:17:38
